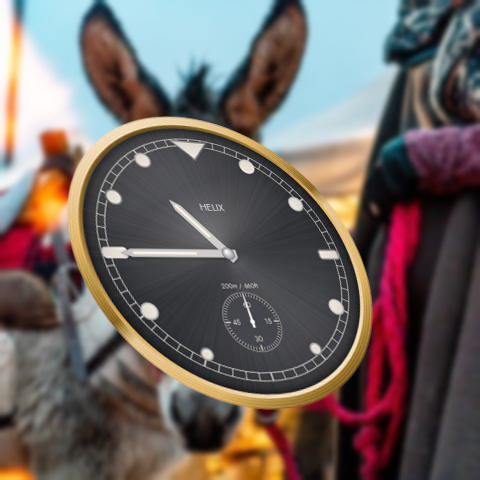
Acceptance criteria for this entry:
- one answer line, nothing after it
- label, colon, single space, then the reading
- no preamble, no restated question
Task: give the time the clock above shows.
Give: 10:45
